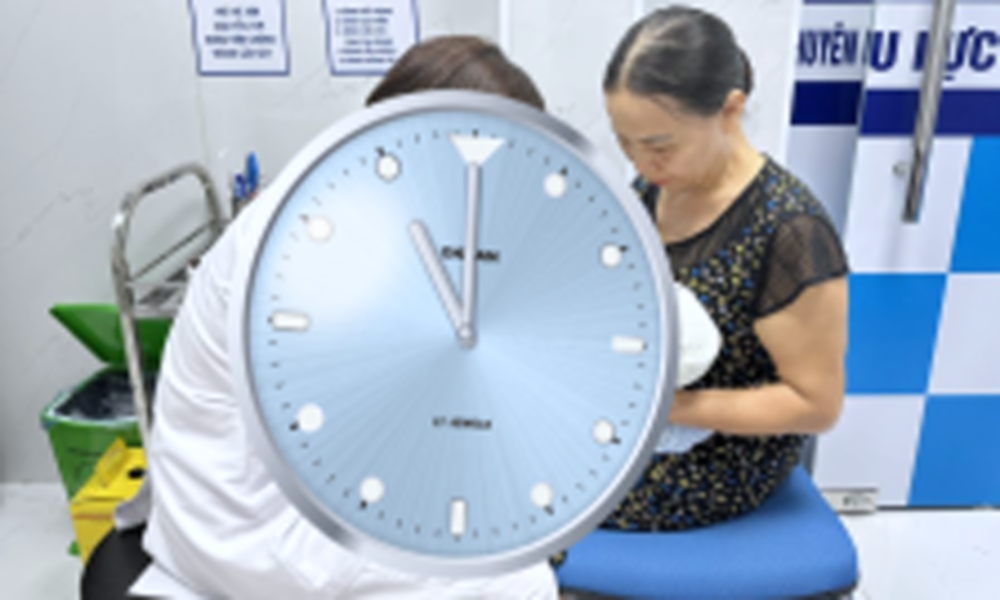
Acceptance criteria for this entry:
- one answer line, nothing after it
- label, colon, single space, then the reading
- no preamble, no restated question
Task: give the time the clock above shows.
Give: 11:00
